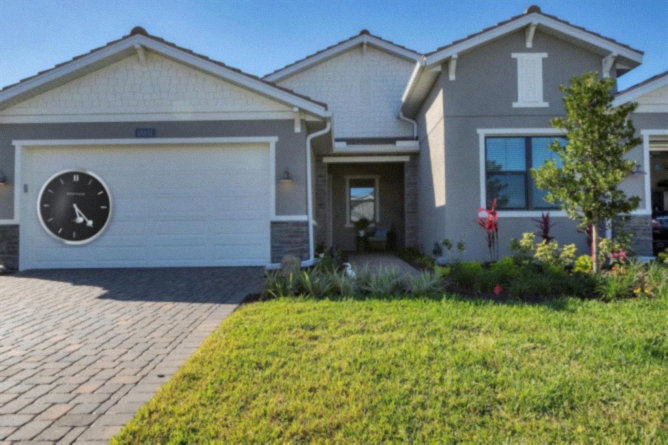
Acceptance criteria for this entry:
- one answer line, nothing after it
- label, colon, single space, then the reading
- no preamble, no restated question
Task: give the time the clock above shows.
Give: 5:23
